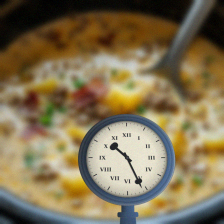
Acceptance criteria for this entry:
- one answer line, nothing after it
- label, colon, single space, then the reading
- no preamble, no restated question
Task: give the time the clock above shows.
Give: 10:26
